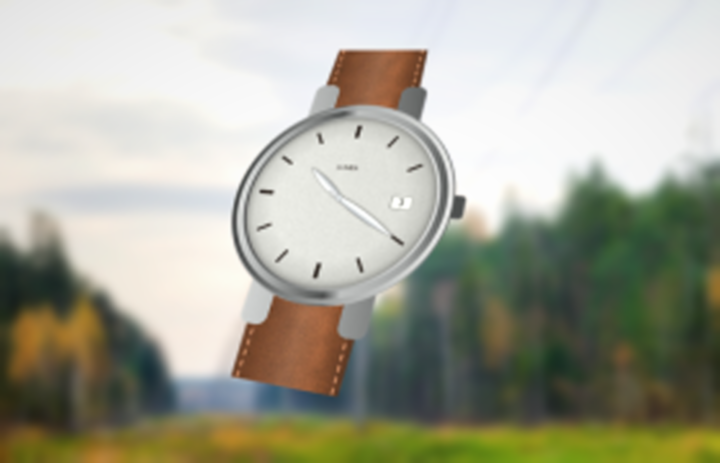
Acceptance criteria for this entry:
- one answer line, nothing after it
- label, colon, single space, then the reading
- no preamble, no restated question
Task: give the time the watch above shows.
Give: 10:20
